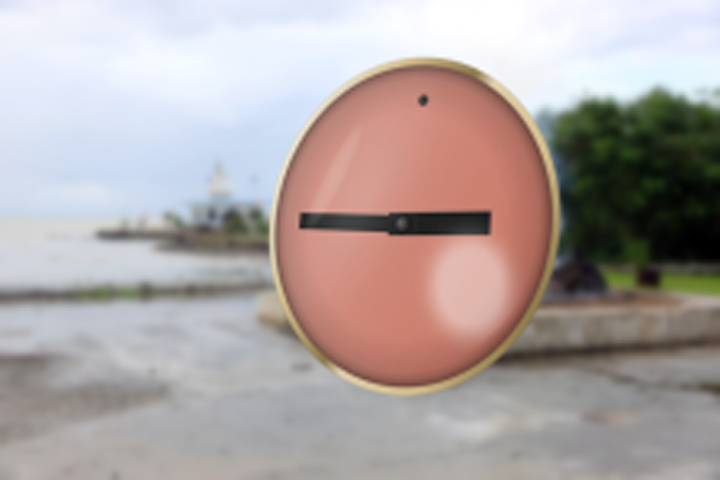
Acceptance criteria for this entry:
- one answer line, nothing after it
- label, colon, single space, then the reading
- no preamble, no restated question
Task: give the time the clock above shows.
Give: 2:44
